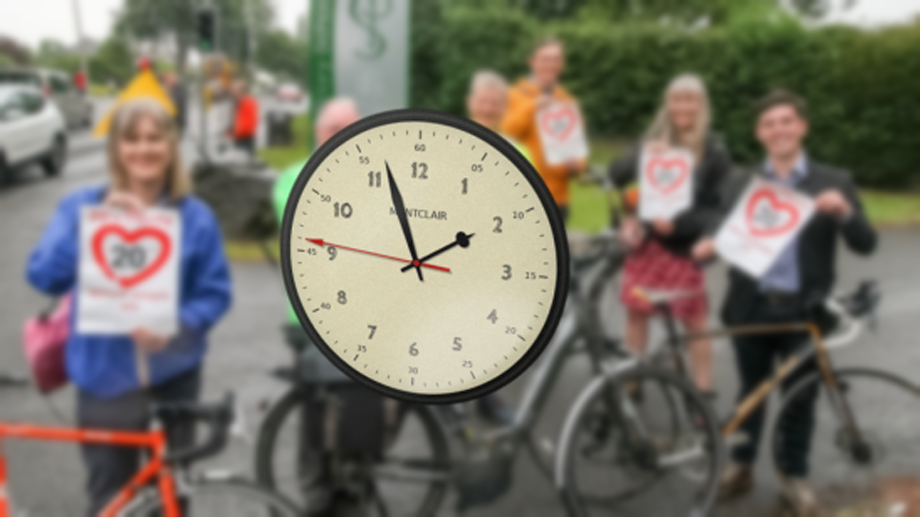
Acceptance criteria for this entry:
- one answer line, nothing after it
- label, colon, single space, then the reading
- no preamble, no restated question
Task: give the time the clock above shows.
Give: 1:56:46
